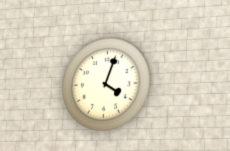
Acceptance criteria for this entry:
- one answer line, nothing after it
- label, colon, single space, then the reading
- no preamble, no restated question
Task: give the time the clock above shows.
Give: 4:03
